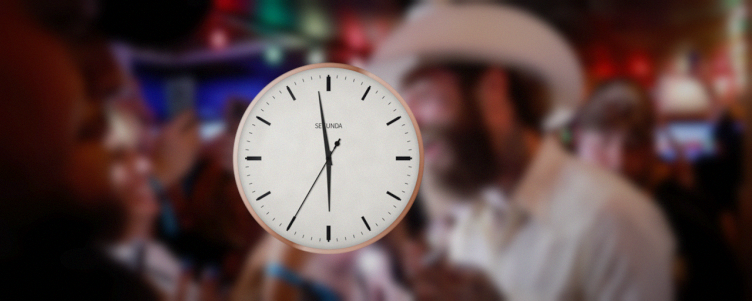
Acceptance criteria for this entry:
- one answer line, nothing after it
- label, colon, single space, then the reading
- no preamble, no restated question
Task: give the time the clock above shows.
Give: 5:58:35
